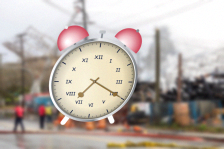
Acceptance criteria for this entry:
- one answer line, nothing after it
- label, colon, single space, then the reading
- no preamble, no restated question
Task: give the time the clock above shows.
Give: 7:20
